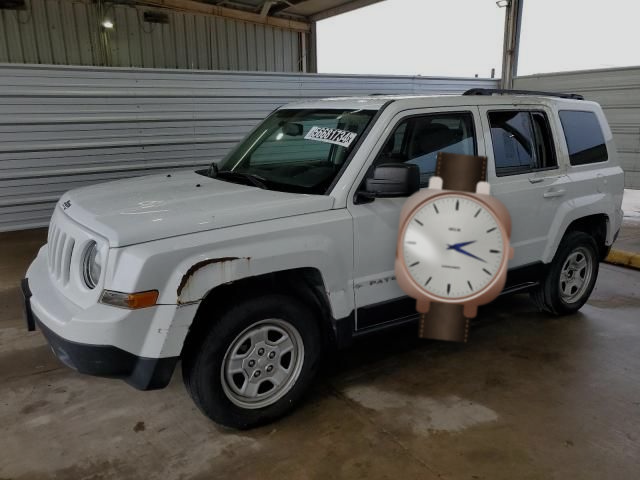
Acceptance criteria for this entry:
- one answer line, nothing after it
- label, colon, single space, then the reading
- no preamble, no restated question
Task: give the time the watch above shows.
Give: 2:18
